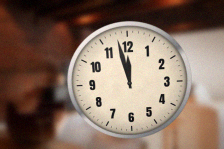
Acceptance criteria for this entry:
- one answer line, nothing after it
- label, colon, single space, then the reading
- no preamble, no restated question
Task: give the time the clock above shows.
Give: 11:58
